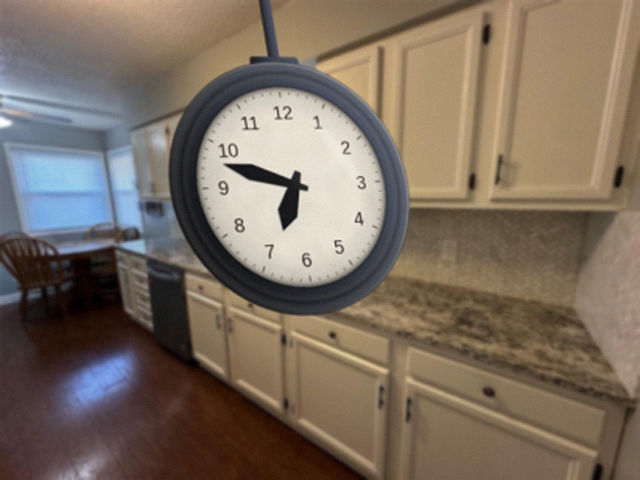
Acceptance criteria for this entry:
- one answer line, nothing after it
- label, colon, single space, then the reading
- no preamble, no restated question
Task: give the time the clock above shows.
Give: 6:48
